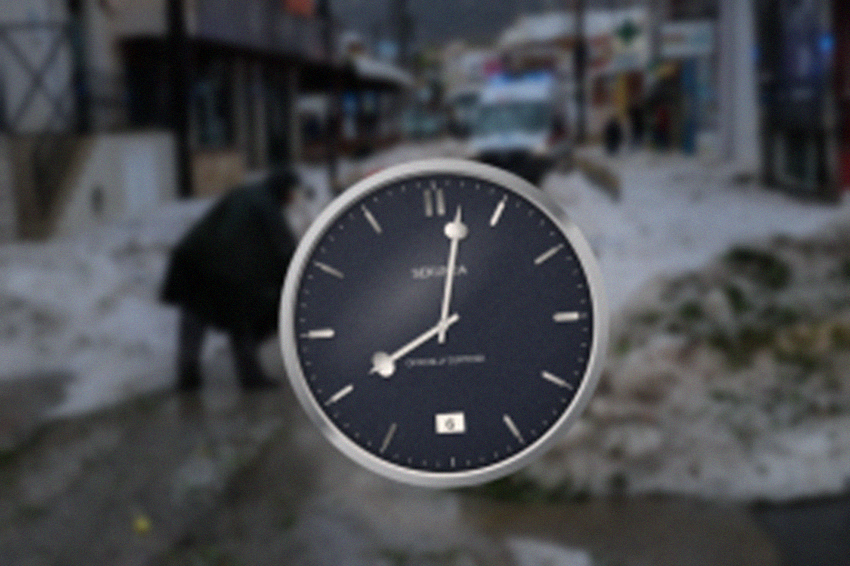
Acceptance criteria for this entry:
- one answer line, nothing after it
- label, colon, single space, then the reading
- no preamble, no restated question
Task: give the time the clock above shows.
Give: 8:02
